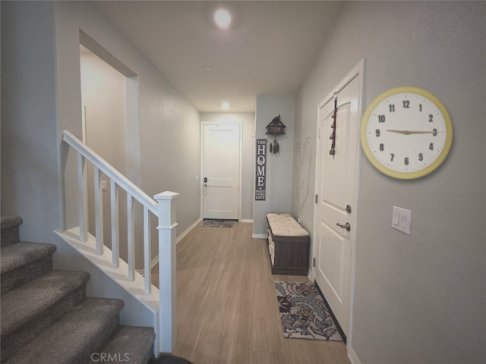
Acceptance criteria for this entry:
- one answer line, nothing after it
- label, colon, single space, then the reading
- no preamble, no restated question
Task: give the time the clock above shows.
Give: 9:15
